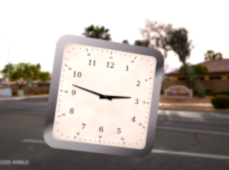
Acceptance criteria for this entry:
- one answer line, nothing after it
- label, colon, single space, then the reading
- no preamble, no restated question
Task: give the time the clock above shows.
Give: 2:47
